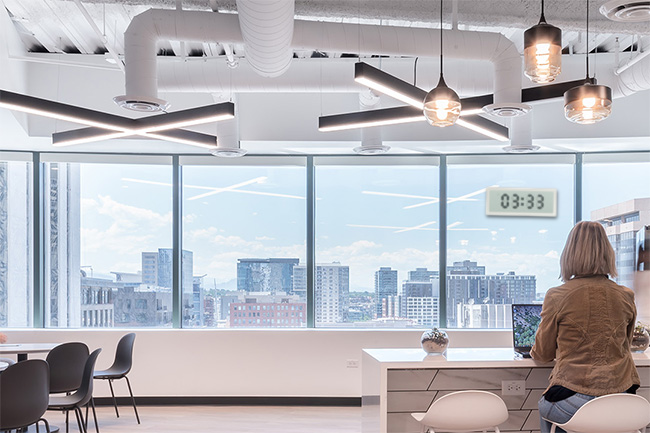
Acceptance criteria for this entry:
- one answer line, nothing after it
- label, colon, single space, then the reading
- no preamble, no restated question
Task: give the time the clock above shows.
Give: 3:33
